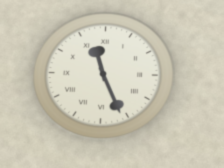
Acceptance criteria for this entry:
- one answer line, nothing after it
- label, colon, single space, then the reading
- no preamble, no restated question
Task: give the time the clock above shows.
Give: 11:26
